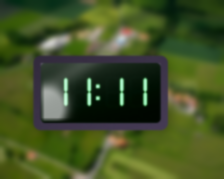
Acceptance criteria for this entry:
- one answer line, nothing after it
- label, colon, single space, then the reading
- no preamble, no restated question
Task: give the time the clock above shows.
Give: 11:11
